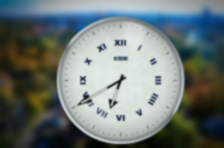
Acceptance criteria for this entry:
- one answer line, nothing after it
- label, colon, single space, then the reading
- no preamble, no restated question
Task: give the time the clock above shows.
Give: 6:40
